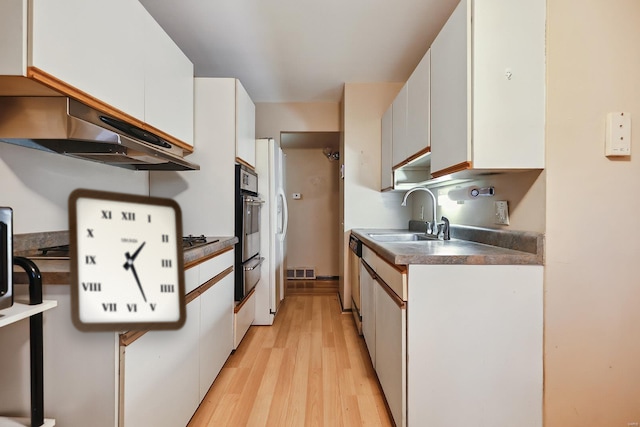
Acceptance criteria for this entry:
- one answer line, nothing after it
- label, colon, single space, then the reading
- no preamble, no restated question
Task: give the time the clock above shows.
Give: 1:26
